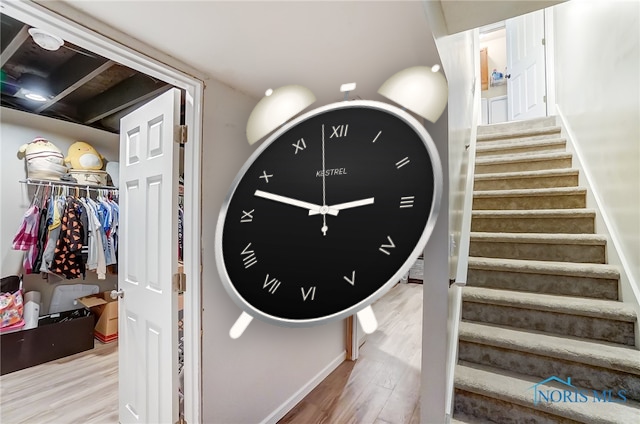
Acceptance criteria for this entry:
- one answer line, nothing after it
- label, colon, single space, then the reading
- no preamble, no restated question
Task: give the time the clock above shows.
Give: 2:47:58
